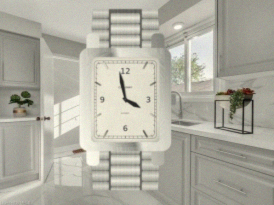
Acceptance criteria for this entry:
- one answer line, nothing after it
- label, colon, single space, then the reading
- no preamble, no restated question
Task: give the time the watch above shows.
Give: 3:58
